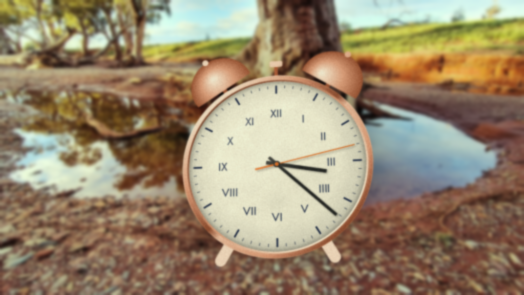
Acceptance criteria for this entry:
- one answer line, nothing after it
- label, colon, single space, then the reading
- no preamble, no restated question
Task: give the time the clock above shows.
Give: 3:22:13
